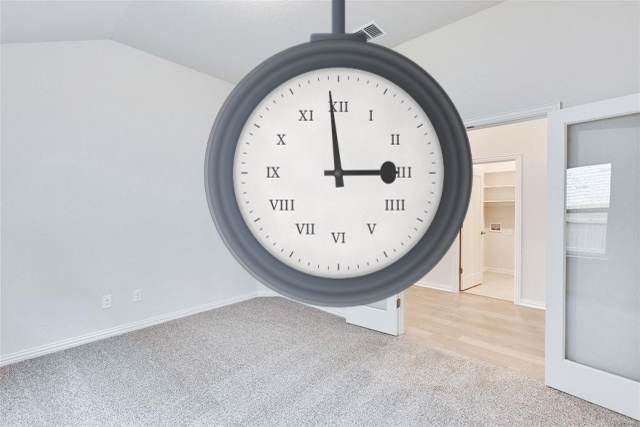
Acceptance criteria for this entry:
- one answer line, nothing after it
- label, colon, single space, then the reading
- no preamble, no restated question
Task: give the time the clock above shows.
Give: 2:59
